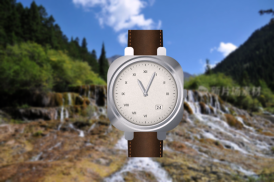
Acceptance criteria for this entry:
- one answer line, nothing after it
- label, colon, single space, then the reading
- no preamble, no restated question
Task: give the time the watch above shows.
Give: 11:04
